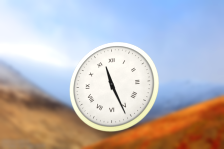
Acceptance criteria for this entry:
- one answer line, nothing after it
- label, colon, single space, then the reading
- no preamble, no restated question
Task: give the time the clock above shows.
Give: 11:26
